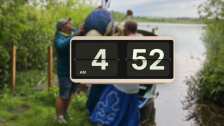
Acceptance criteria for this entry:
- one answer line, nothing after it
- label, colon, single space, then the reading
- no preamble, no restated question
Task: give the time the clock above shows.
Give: 4:52
